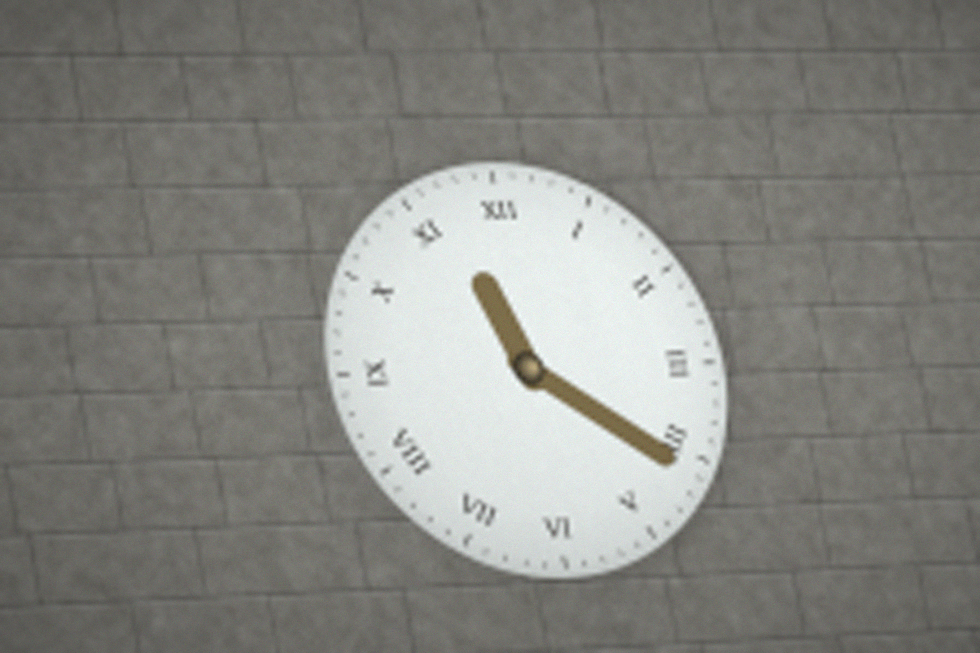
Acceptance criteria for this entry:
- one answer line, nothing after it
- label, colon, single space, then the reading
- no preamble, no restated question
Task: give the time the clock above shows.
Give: 11:21
